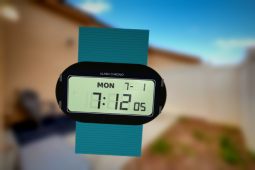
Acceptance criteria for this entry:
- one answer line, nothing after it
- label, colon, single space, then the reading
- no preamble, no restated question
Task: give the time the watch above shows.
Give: 7:12:05
